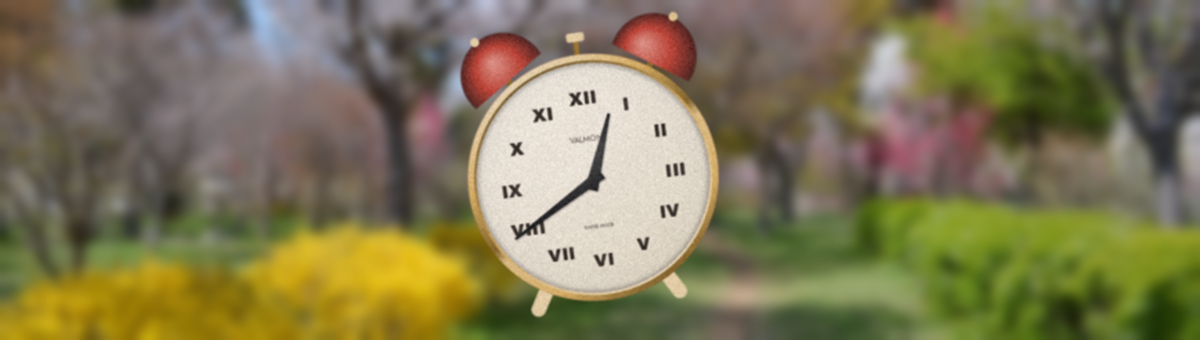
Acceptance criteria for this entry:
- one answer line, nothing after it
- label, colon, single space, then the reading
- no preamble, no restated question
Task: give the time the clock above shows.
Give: 12:40
